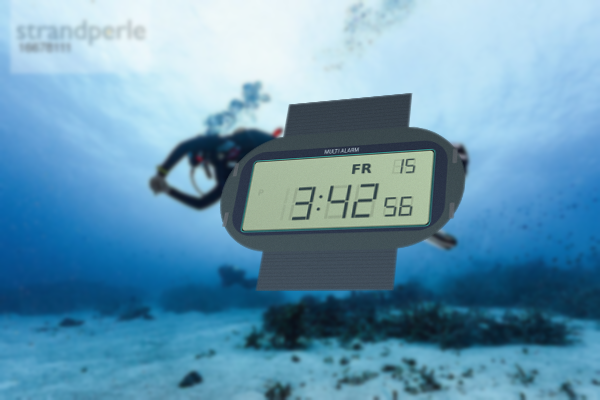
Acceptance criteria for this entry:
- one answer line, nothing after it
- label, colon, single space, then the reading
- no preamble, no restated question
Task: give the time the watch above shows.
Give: 3:42:56
